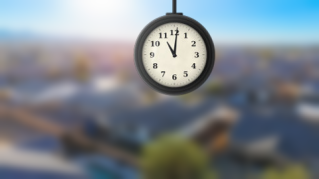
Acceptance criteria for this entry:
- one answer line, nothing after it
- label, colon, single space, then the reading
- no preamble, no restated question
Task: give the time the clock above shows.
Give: 11:01
